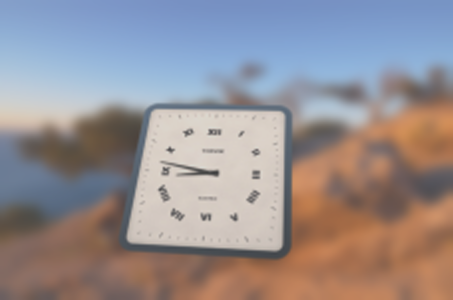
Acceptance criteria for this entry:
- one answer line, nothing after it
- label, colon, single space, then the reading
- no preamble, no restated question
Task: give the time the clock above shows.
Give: 8:47
